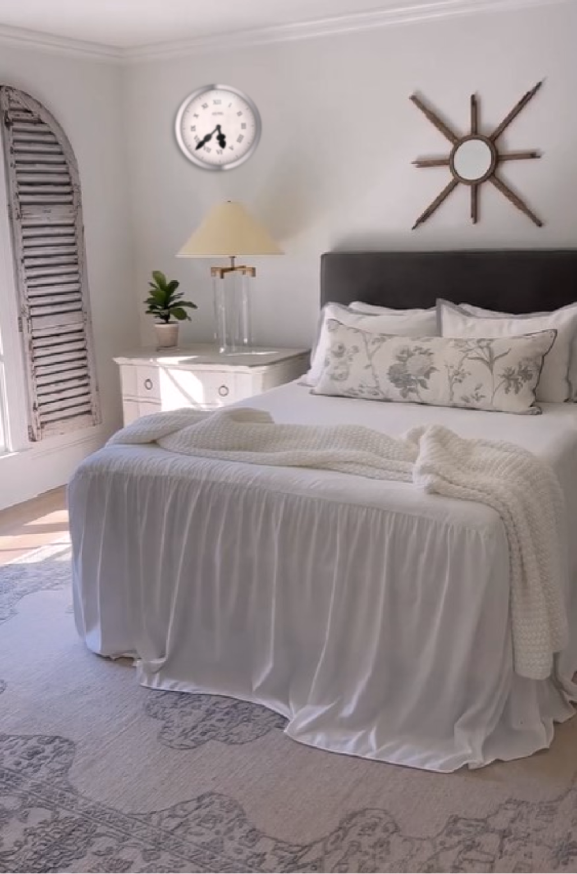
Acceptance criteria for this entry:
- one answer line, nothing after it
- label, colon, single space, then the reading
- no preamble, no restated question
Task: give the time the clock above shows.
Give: 5:38
